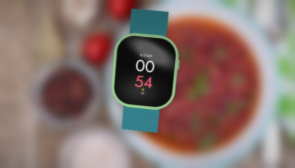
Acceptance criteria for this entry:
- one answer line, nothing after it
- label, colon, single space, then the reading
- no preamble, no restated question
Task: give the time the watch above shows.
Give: 0:54
